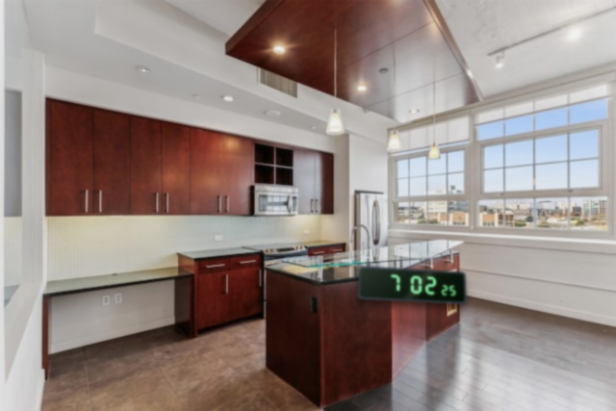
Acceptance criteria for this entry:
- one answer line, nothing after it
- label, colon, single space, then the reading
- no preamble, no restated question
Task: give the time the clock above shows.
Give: 7:02
